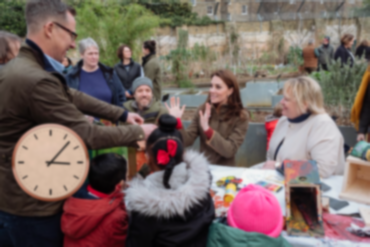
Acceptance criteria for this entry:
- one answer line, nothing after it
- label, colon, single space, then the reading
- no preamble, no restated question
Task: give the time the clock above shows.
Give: 3:07
